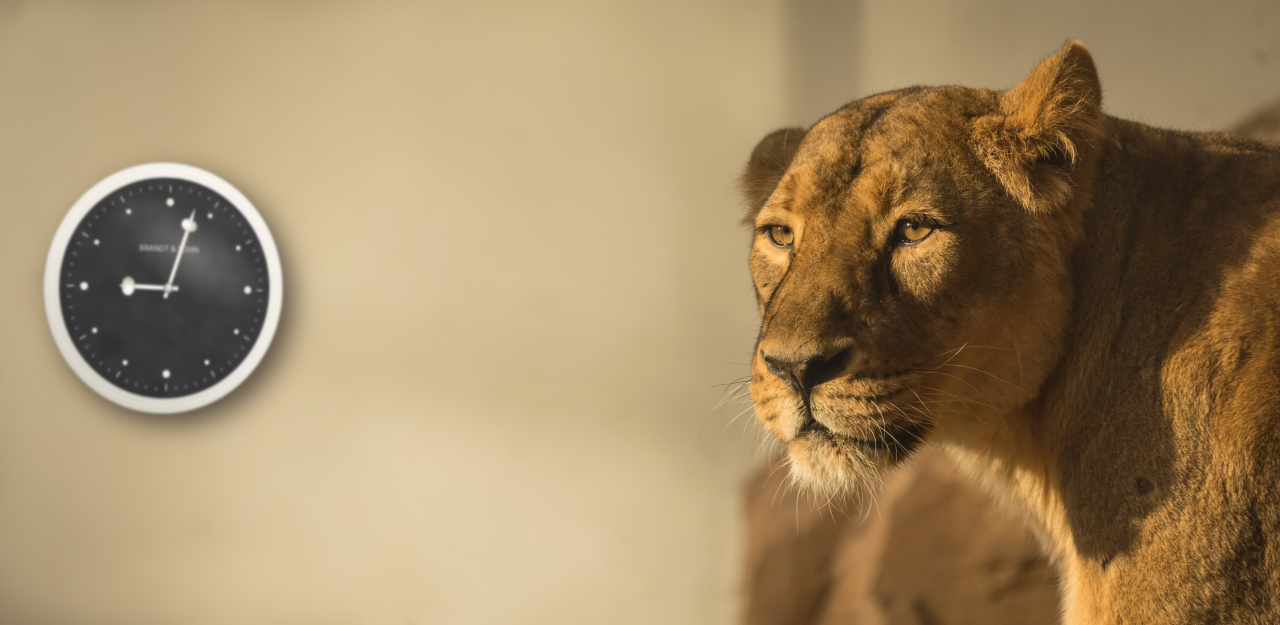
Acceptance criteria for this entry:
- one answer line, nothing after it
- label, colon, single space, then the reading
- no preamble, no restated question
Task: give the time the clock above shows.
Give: 9:03
